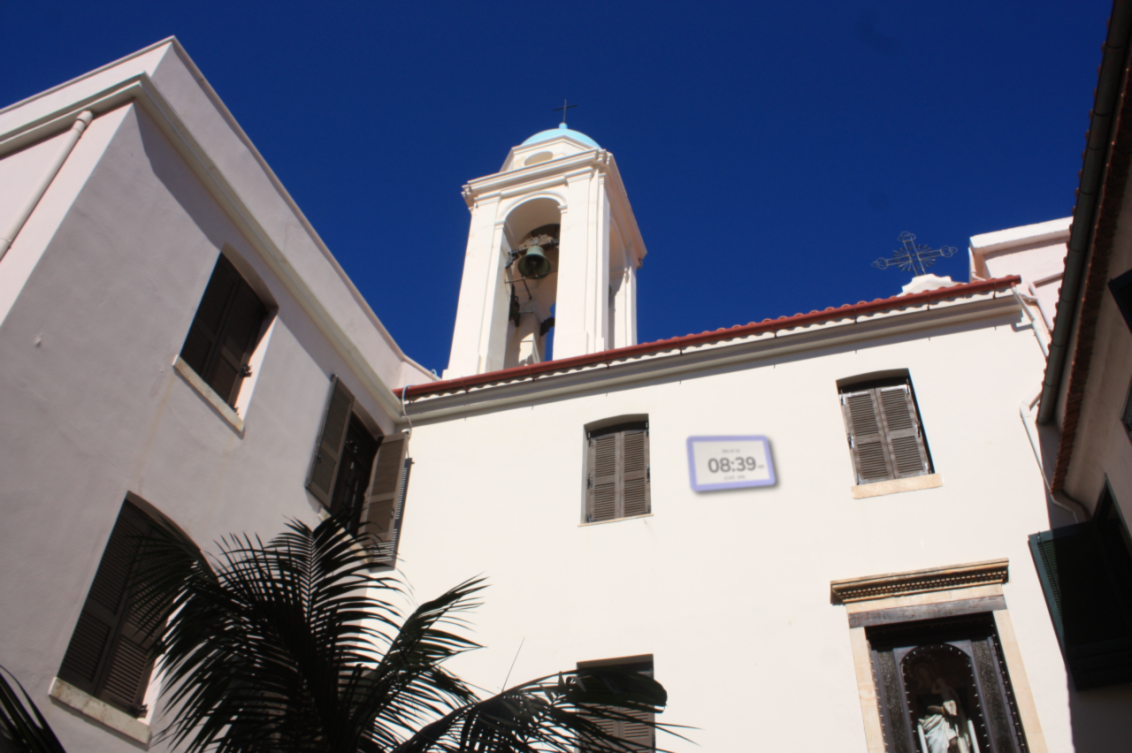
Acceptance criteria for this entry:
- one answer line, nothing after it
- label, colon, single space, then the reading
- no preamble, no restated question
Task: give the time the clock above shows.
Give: 8:39
